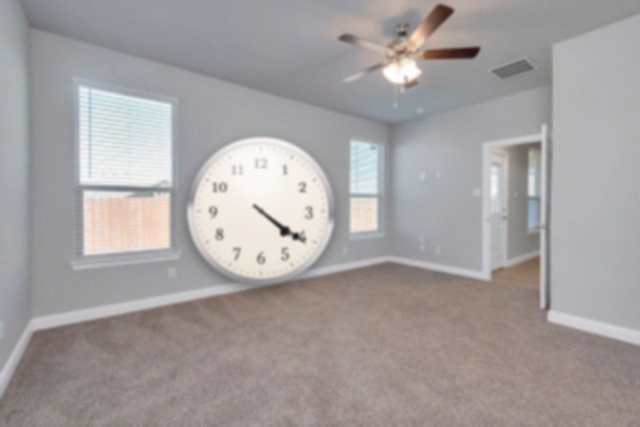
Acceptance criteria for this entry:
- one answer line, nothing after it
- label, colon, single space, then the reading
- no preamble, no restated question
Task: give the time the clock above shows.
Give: 4:21
